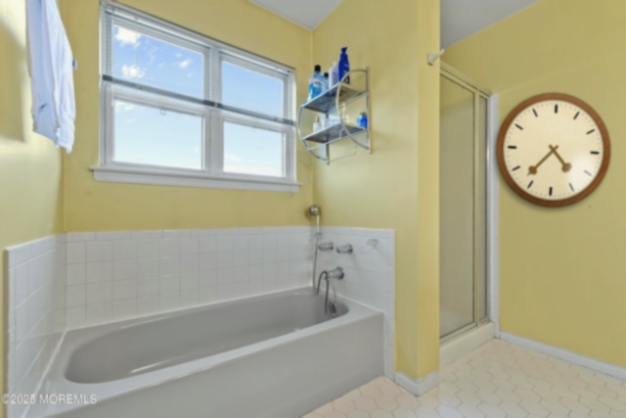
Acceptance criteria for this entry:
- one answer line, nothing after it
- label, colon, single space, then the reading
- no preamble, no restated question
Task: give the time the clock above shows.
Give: 4:37
